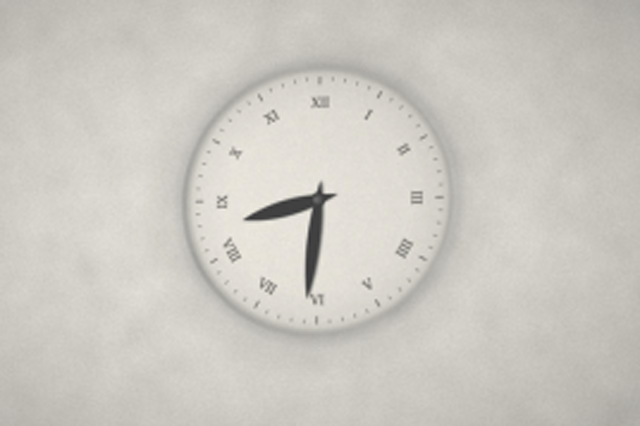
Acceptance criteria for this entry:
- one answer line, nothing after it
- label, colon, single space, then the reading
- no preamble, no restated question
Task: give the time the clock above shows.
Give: 8:31
